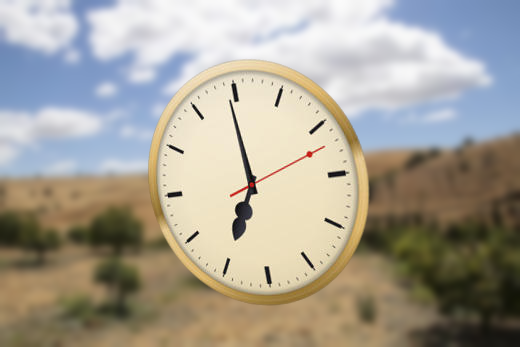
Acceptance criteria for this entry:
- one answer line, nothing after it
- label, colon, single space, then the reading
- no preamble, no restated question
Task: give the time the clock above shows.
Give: 6:59:12
